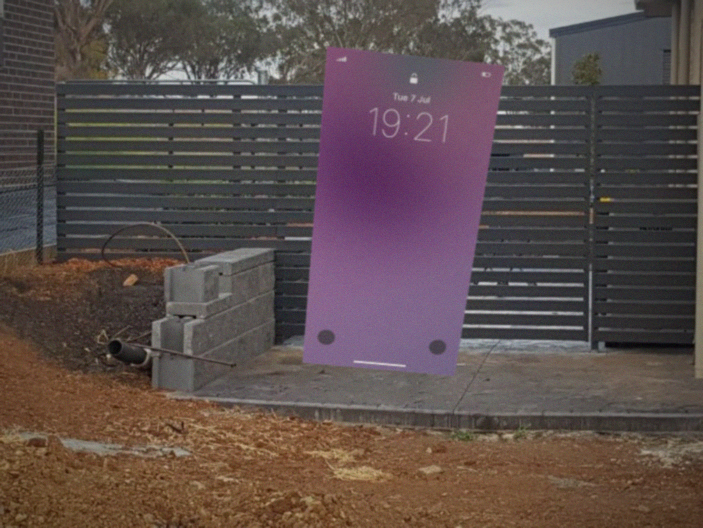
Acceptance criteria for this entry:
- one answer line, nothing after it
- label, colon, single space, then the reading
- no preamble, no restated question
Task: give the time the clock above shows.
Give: 19:21
